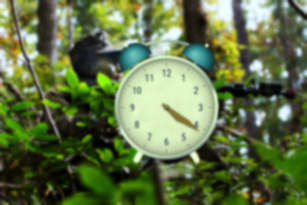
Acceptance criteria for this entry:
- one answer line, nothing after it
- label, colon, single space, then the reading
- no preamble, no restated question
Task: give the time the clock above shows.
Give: 4:21
